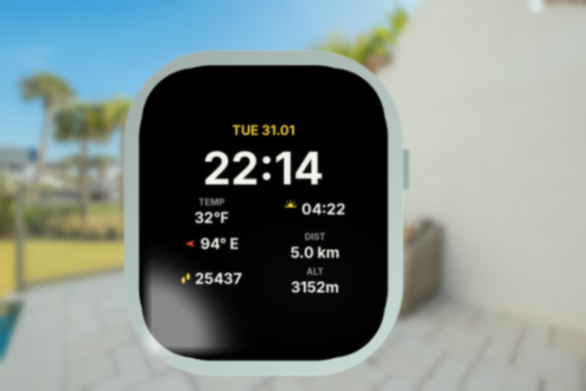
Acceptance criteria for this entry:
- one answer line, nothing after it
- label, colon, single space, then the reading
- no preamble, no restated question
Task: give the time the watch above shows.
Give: 22:14
